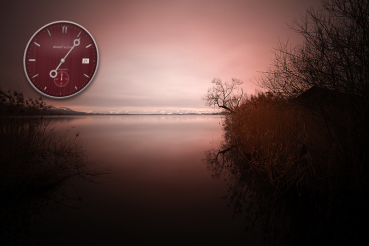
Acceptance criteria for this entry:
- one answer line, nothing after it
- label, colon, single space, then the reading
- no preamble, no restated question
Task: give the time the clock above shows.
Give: 7:06
